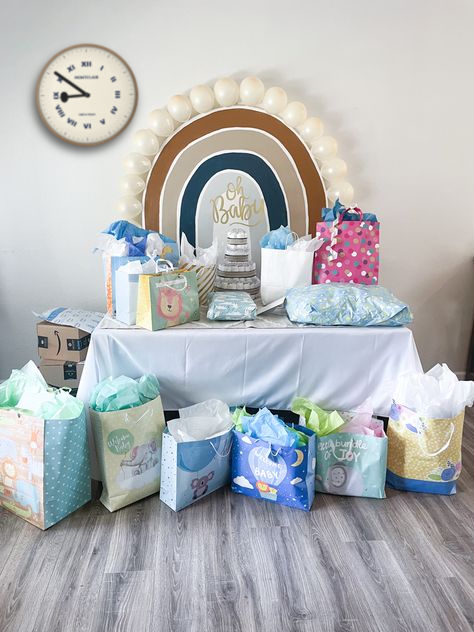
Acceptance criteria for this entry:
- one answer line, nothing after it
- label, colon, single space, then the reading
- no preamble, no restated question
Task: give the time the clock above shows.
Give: 8:51
